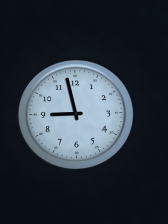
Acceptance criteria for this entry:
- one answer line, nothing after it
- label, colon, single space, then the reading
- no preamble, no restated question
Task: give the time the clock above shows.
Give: 8:58
